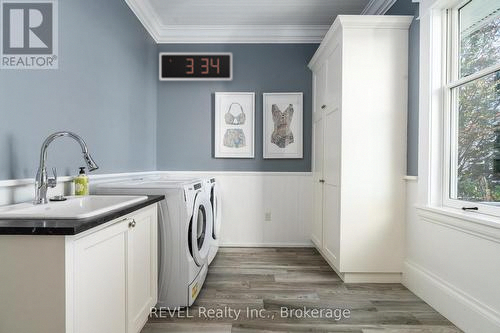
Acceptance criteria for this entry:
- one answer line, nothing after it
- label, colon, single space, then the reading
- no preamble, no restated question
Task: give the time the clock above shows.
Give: 3:34
